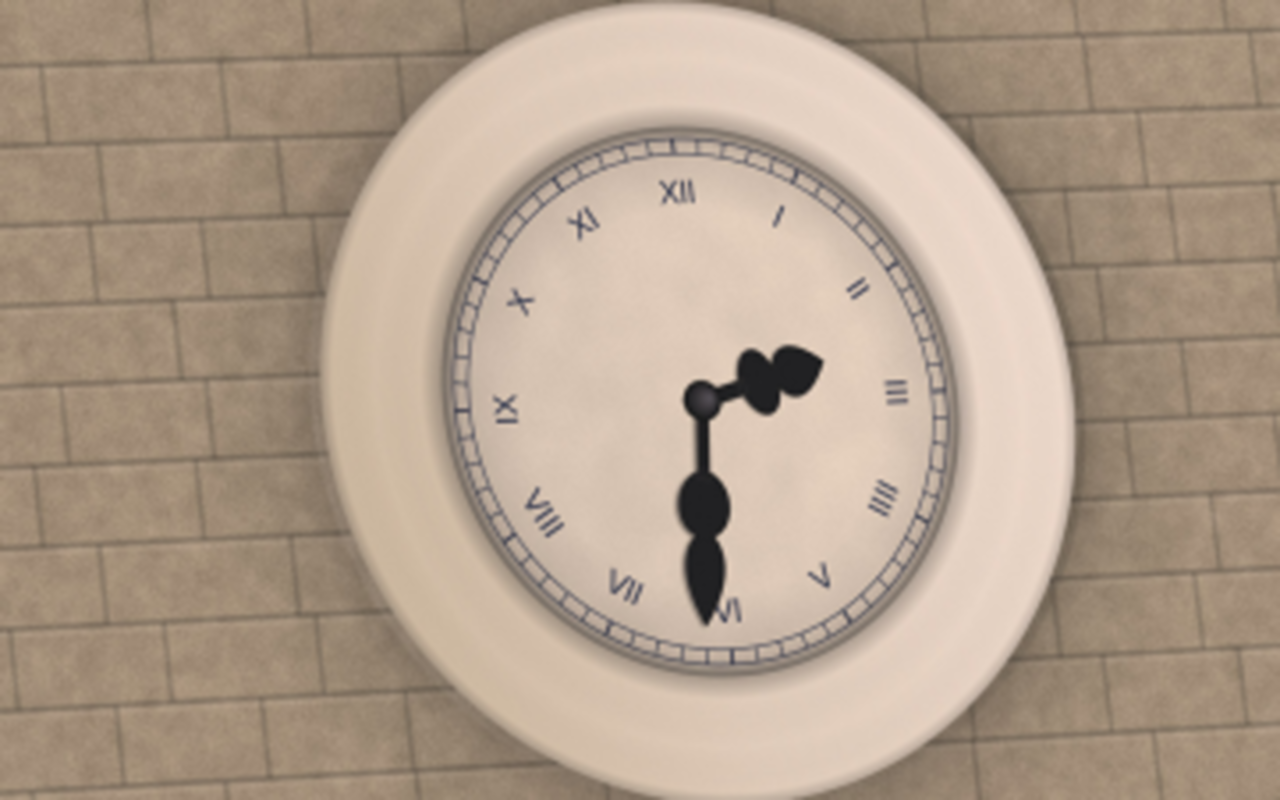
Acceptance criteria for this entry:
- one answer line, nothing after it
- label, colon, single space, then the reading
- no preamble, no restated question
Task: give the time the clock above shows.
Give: 2:31
